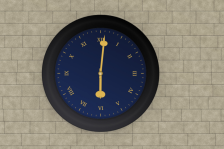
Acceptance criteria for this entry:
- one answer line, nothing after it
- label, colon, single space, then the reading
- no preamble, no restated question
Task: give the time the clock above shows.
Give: 6:01
